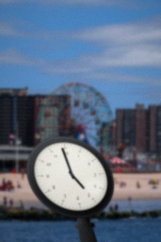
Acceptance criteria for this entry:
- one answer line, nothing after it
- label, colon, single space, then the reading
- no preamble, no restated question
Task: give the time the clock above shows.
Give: 4:59
